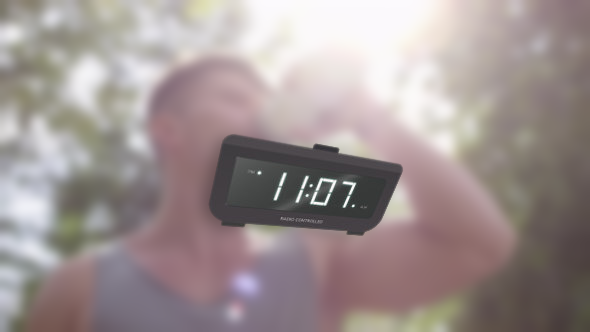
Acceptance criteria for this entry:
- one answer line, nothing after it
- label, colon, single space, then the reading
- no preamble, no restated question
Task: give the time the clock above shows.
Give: 11:07
